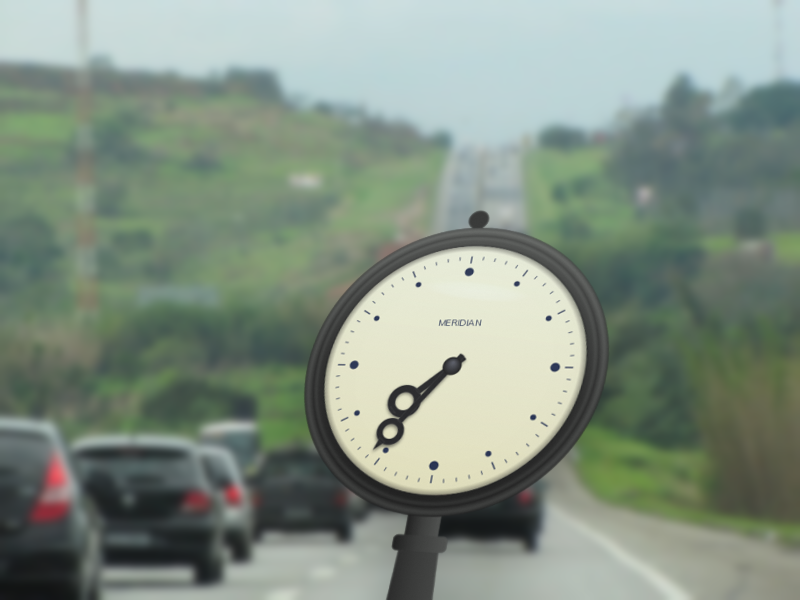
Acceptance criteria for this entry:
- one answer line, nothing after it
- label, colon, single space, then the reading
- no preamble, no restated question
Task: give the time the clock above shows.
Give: 7:36
